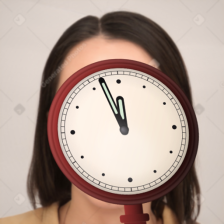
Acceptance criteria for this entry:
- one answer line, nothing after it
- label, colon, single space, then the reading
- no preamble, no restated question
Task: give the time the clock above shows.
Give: 11:57
